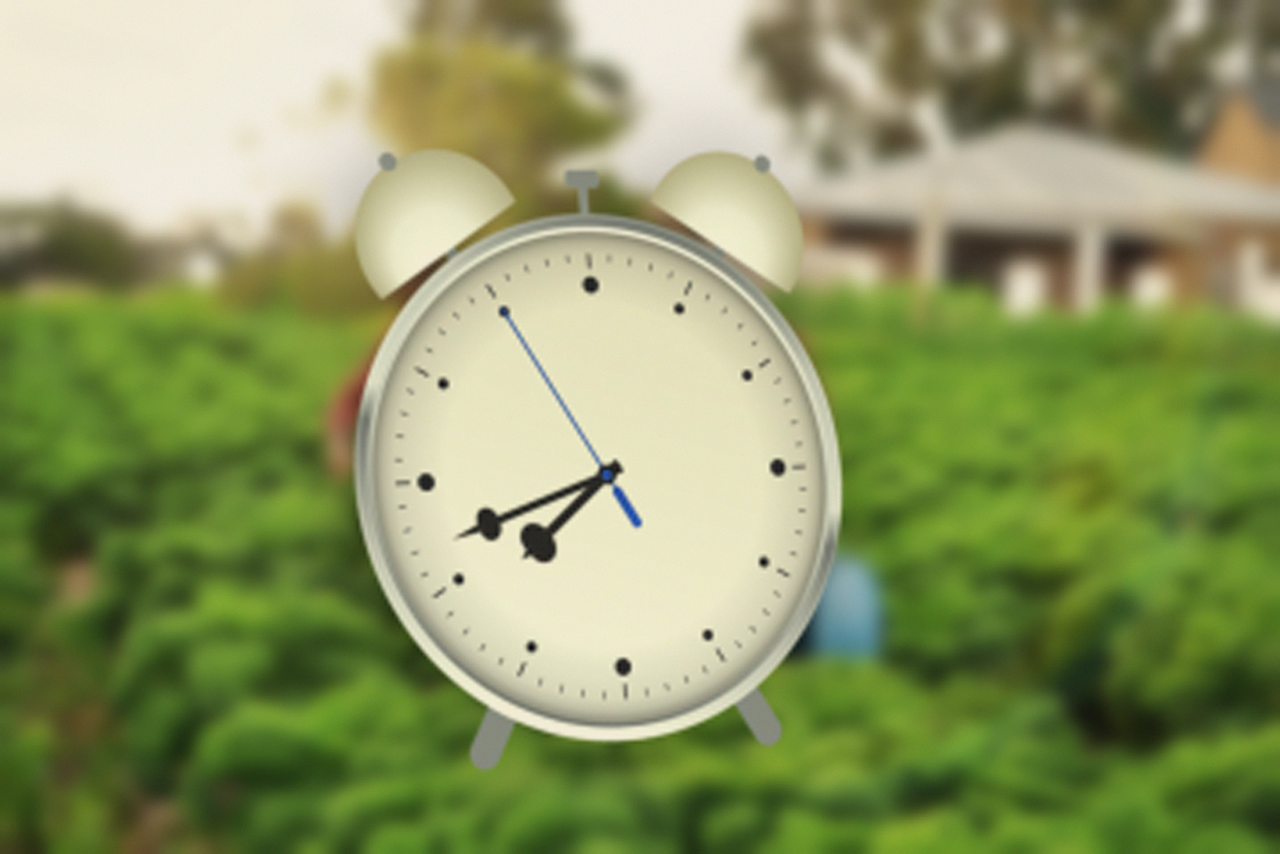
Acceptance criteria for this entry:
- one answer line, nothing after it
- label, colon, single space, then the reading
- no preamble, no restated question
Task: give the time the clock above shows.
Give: 7:41:55
